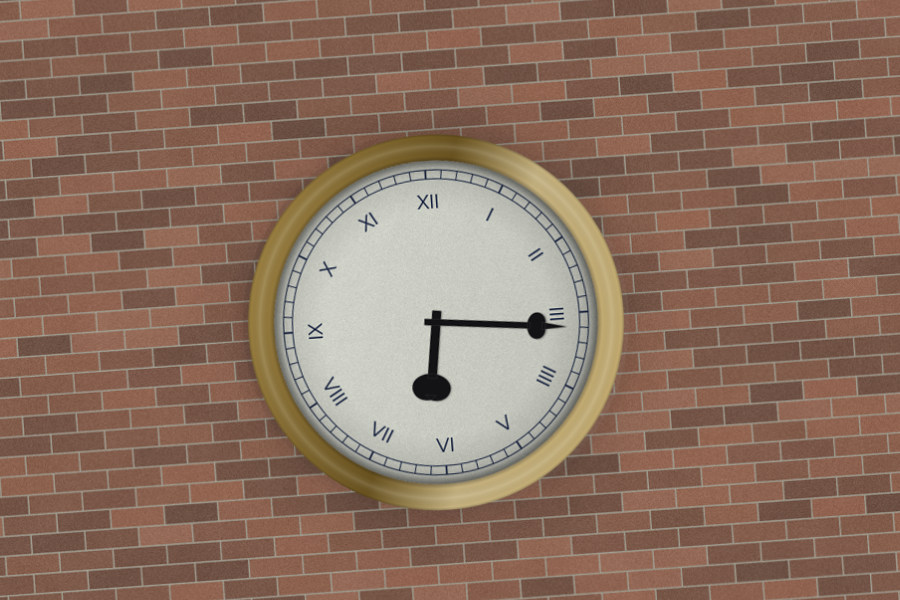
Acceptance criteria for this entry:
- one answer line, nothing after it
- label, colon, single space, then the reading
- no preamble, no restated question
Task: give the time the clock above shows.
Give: 6:16
